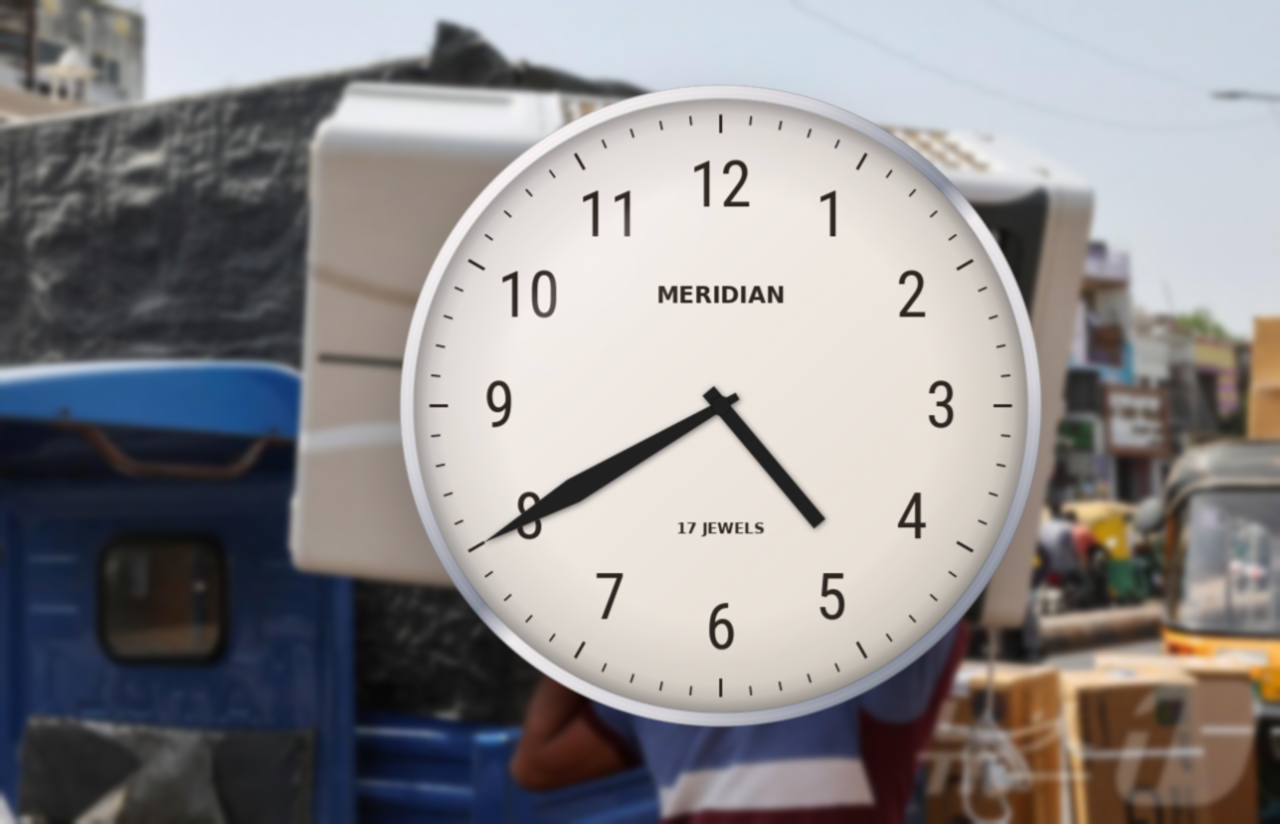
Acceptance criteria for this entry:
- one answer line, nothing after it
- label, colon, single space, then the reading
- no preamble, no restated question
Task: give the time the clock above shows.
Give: 4:40
